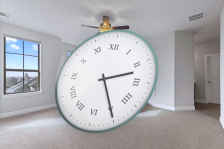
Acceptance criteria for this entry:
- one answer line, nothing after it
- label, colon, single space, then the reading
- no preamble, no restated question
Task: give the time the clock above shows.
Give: 2:25
